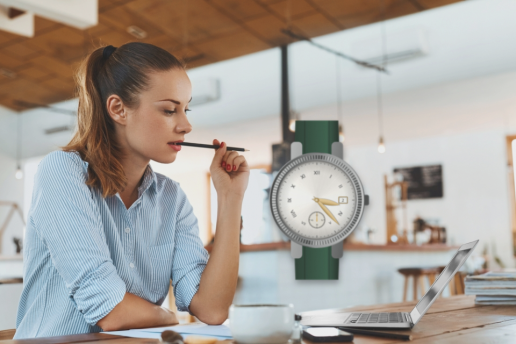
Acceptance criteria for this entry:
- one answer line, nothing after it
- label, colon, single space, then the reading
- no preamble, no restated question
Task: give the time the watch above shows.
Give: 3:23
